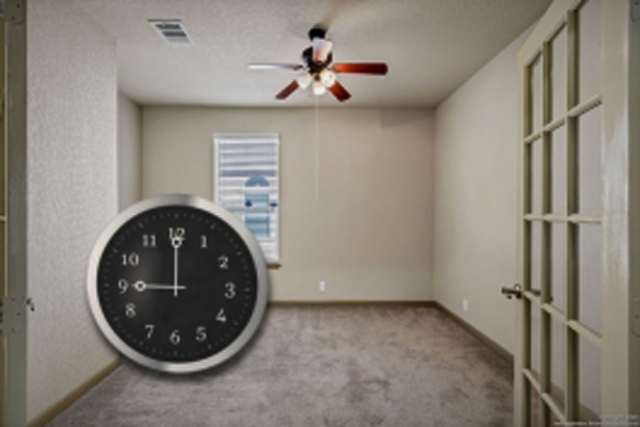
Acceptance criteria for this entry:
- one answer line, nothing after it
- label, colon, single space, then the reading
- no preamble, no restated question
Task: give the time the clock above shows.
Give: 9:00
